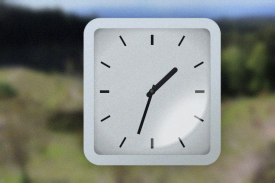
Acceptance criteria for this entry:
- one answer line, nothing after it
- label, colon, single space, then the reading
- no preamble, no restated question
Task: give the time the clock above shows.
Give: 1:33
